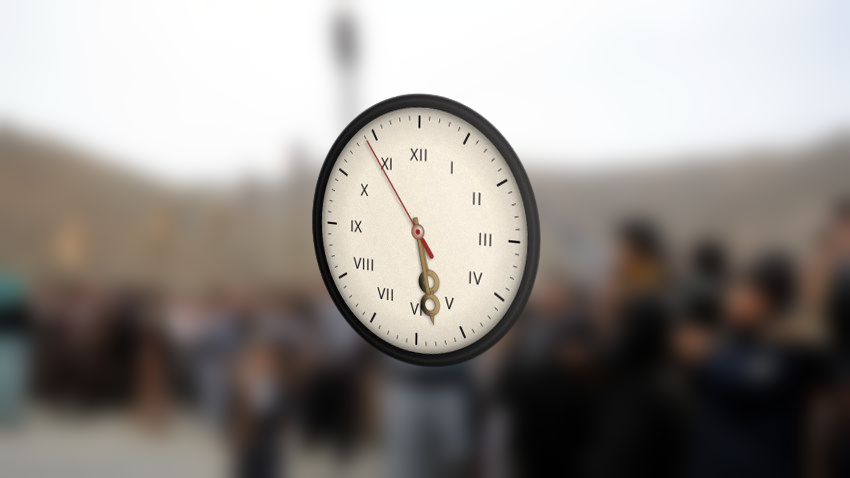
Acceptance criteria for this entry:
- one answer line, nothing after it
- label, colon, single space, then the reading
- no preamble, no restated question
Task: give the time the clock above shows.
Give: 5:27:54
